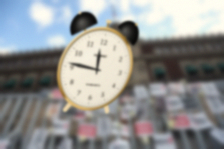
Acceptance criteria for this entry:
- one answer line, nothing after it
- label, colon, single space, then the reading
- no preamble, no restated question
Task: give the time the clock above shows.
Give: 11:46
